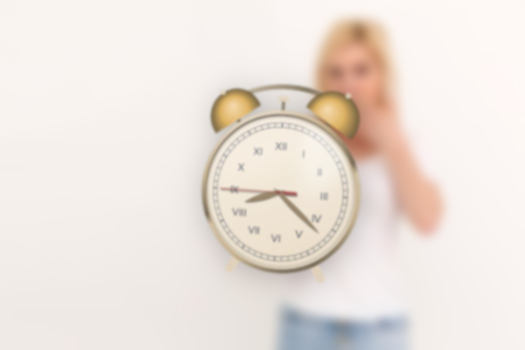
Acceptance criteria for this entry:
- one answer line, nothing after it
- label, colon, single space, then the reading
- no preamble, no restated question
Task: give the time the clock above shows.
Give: 8:21:45
